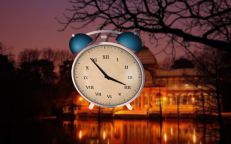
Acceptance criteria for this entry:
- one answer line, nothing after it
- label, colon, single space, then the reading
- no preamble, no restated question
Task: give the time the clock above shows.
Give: 3:54
